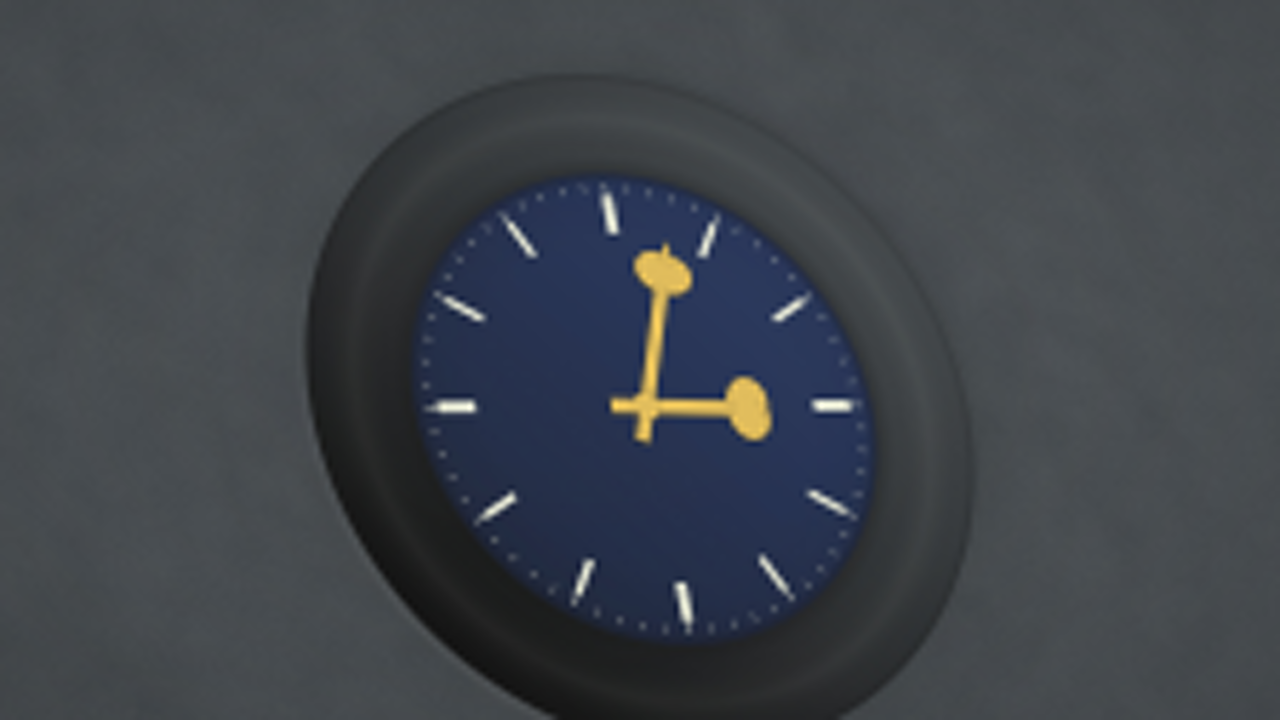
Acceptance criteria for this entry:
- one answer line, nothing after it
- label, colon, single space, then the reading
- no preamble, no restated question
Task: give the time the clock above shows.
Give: 3:03
